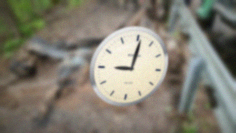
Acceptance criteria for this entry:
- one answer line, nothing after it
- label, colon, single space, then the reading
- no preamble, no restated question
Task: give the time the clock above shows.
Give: 9:01
